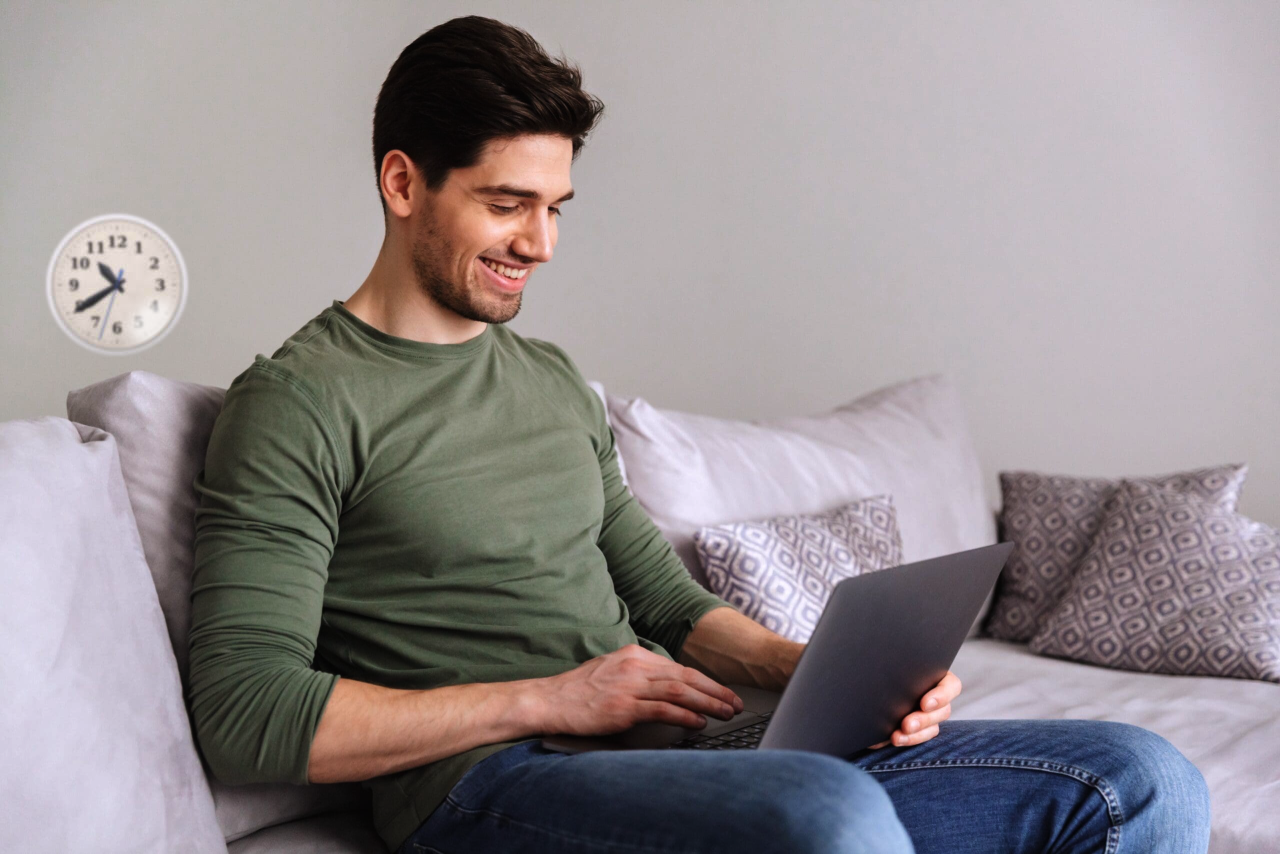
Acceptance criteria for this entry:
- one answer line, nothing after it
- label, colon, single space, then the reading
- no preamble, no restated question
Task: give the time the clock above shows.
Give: 10:39:33
